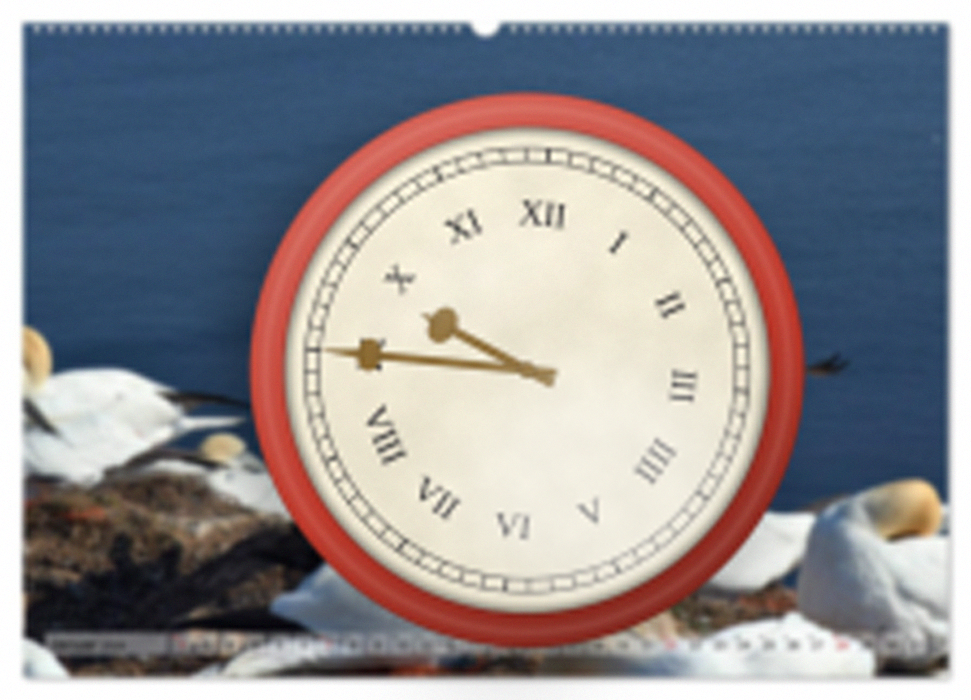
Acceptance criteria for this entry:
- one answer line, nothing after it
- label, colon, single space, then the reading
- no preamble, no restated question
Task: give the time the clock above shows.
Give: 9:45
